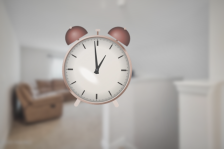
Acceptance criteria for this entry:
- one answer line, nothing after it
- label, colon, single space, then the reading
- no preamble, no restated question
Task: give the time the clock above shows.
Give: 12:59
